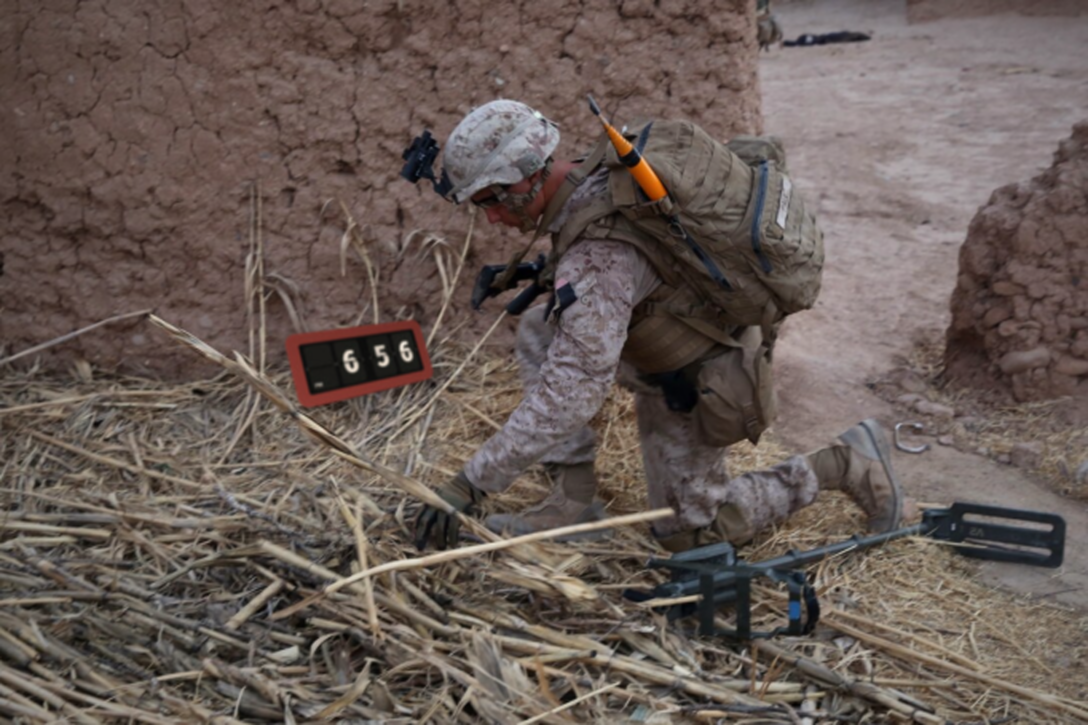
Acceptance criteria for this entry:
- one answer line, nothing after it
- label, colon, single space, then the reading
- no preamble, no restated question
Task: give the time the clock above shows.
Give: 6:56
